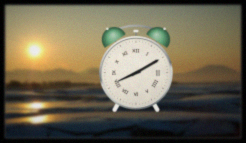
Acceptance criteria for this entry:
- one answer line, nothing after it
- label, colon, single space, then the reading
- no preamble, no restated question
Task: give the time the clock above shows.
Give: 8:10
